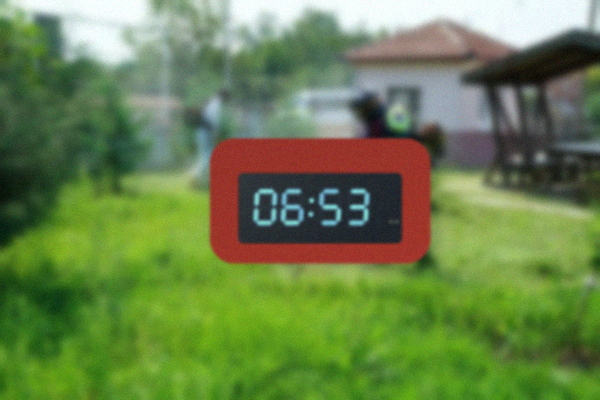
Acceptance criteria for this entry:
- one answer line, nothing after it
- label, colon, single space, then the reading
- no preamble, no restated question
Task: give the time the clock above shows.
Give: 6:53
